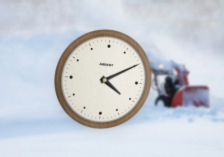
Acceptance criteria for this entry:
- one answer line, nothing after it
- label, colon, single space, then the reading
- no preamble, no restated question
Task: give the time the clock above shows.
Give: 4:10
